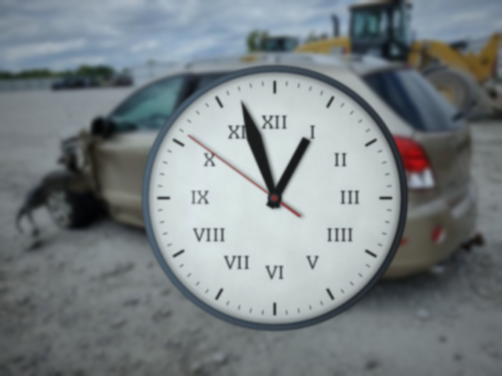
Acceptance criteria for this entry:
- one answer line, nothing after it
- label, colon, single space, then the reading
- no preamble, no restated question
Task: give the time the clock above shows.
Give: 12:56:51
